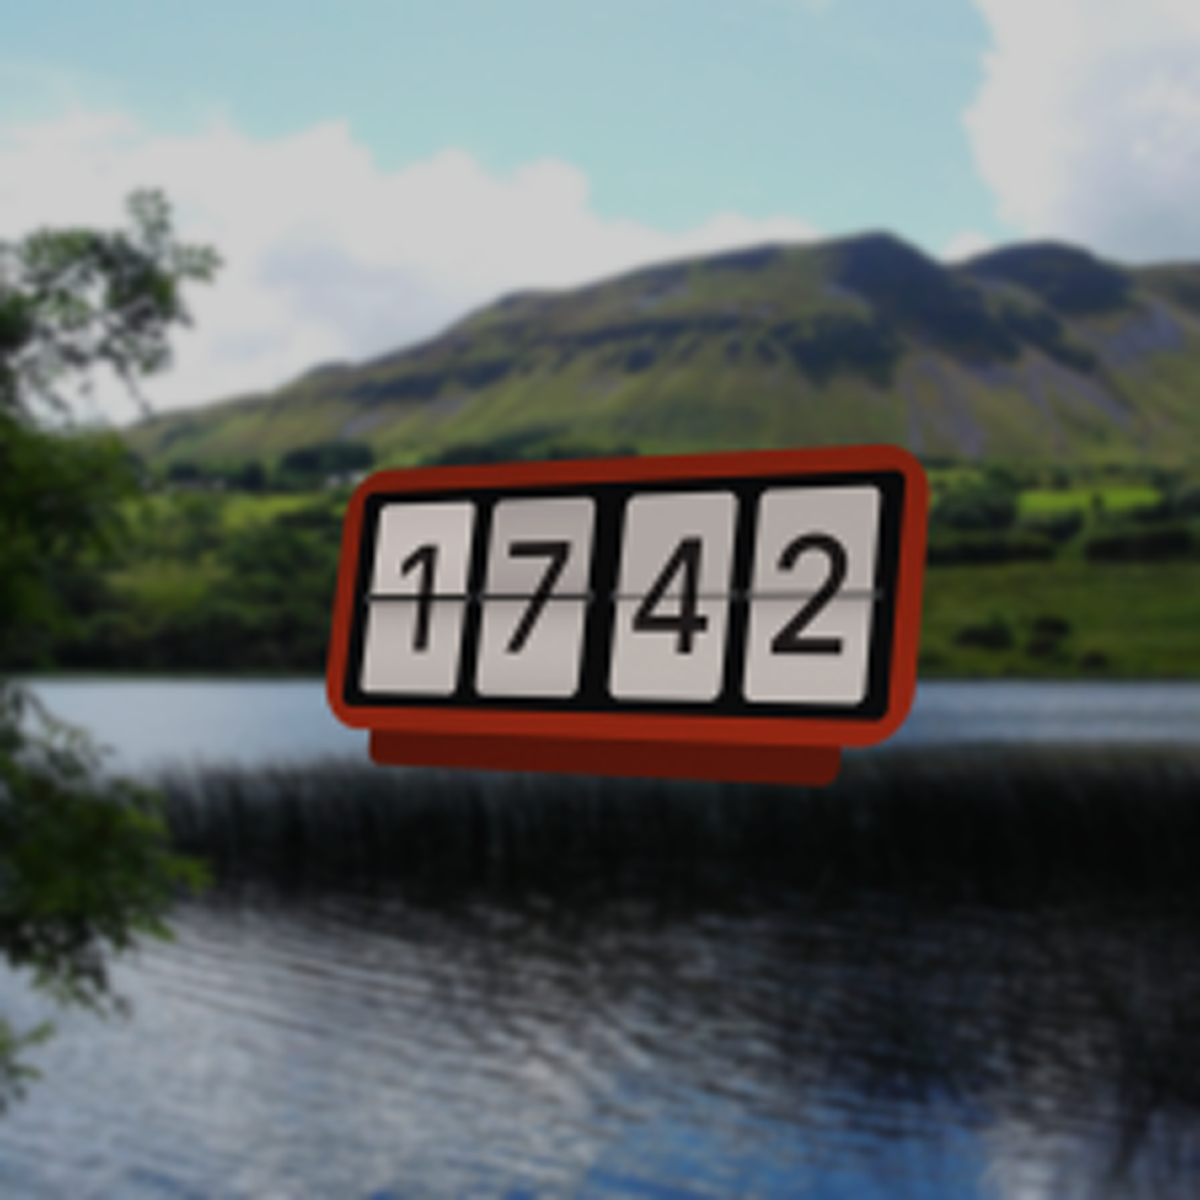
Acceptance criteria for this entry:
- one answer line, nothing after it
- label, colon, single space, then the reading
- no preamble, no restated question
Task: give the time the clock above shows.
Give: 17:42
